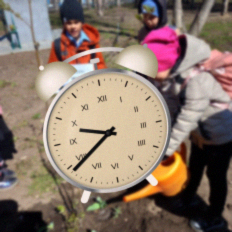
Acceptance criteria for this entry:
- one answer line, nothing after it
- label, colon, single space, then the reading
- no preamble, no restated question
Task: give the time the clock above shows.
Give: 9:39
